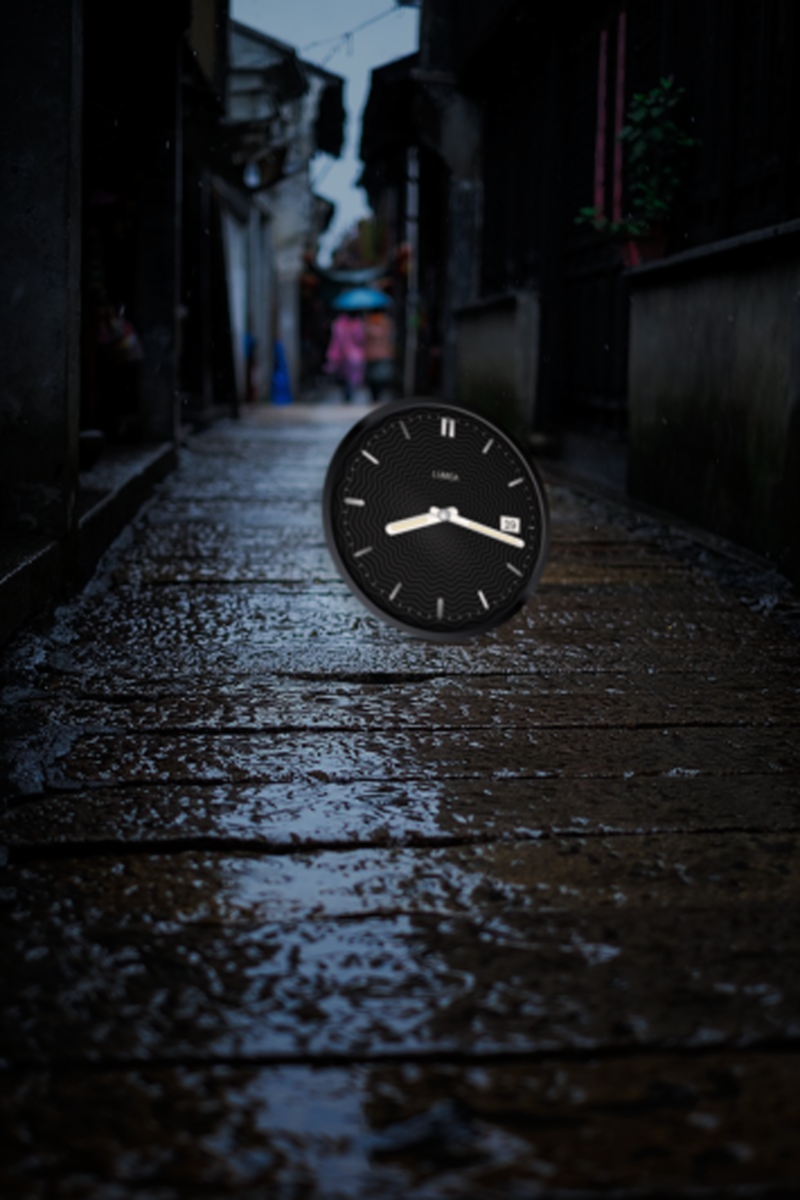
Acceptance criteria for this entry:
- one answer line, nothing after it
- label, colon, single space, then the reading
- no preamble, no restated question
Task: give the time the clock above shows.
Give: 8:17
